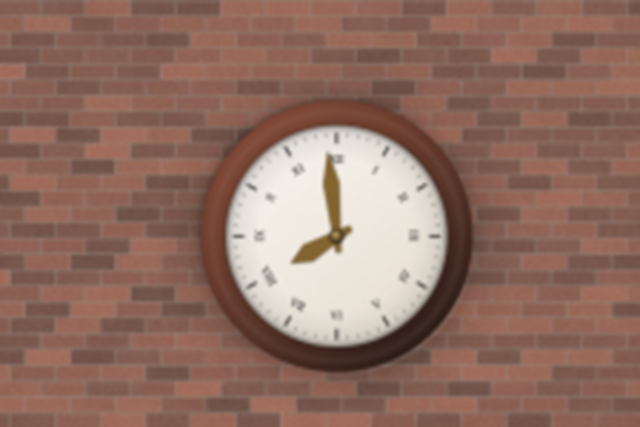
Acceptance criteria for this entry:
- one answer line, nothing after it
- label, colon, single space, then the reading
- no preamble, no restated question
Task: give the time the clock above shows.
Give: 7:59
